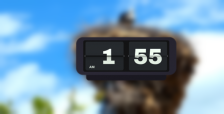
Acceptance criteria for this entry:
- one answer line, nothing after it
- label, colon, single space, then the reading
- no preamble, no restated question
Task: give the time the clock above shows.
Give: 1:55
